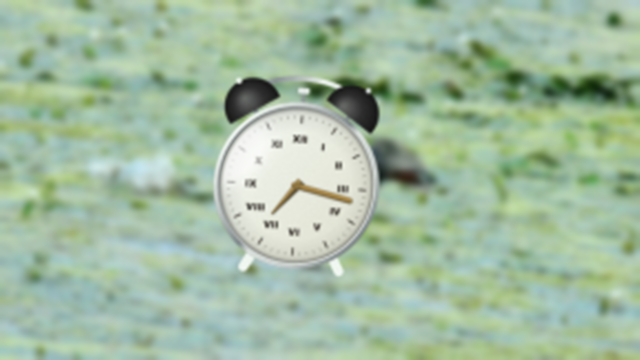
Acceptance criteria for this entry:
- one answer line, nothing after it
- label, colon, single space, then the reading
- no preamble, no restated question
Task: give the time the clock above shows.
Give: 7:17
